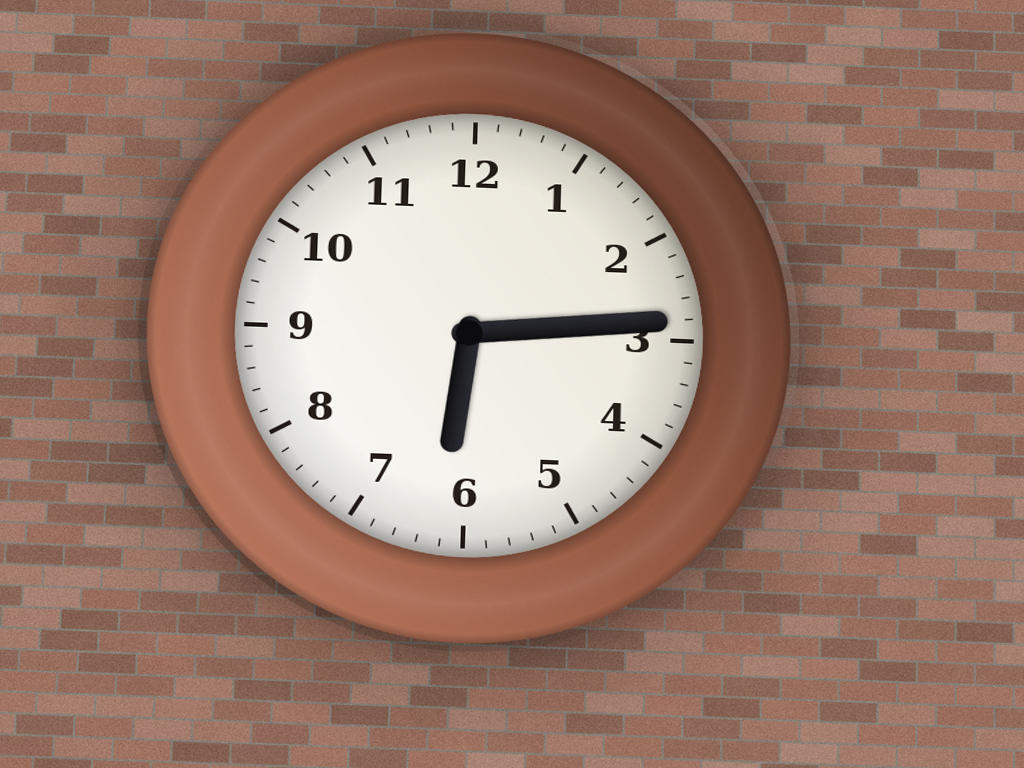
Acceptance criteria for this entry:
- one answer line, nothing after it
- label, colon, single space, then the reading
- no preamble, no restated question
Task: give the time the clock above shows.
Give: 6:14
